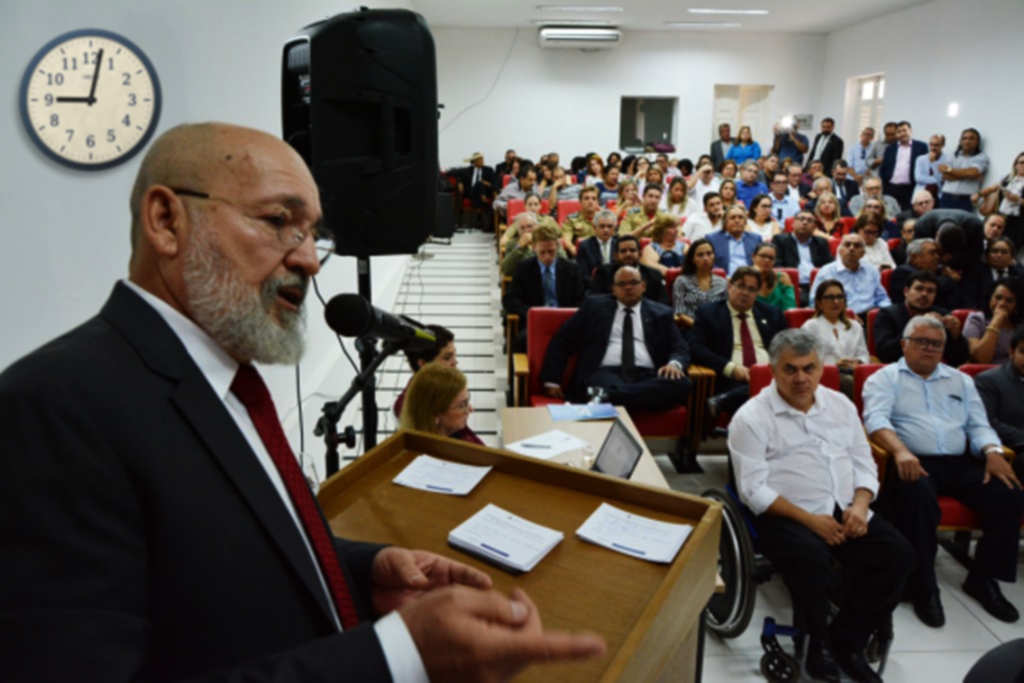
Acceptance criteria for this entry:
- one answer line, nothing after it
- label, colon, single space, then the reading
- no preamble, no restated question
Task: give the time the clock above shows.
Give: 9:02
